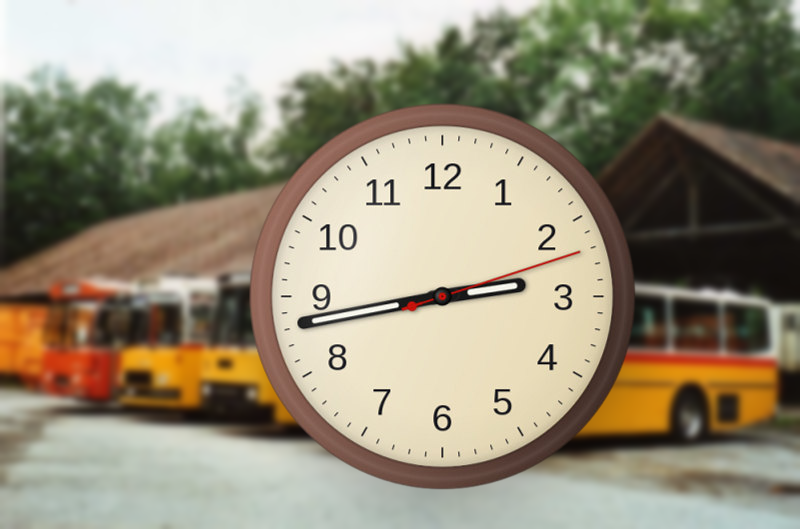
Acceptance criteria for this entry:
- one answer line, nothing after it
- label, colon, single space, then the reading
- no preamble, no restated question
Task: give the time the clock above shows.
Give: 2:43:12
